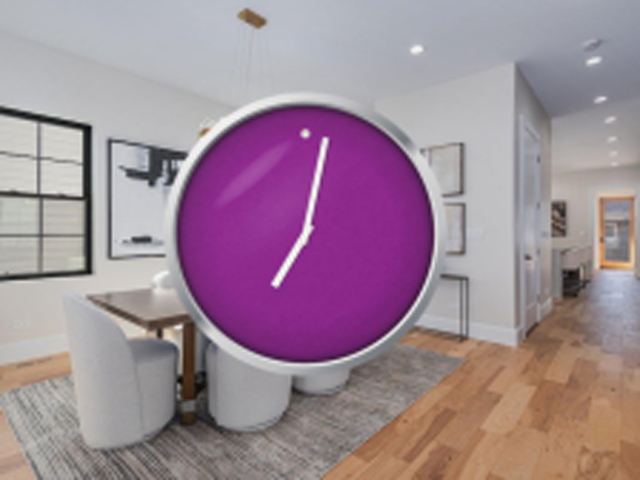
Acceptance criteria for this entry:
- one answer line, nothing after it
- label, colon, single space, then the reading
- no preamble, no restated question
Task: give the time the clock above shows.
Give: 7:02
